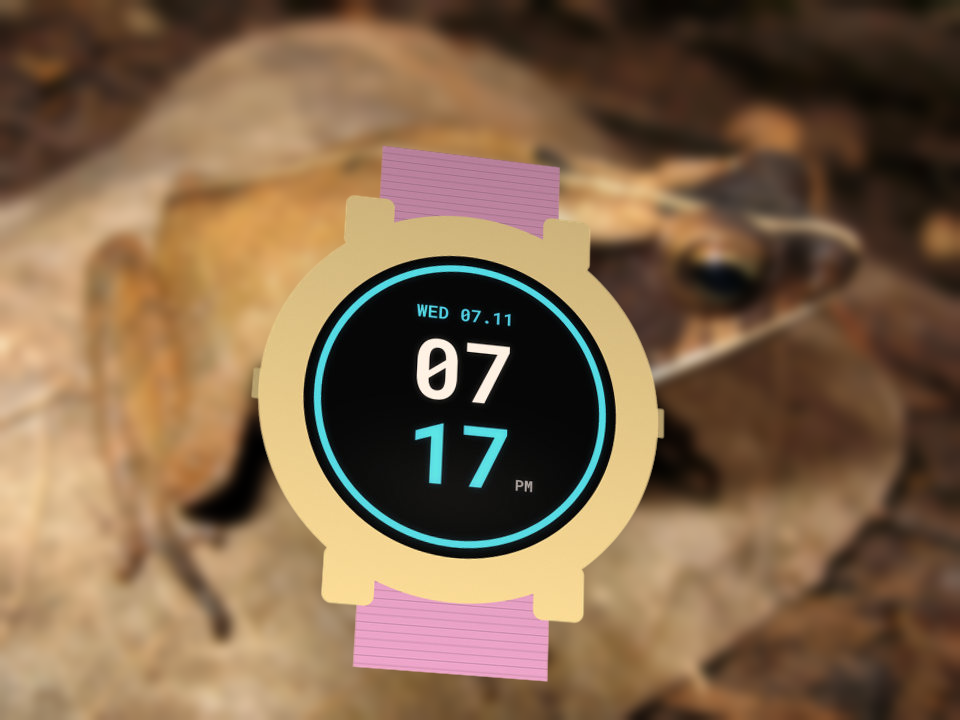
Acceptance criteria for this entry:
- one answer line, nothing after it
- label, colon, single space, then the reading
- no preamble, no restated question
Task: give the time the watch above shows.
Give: 7:17
